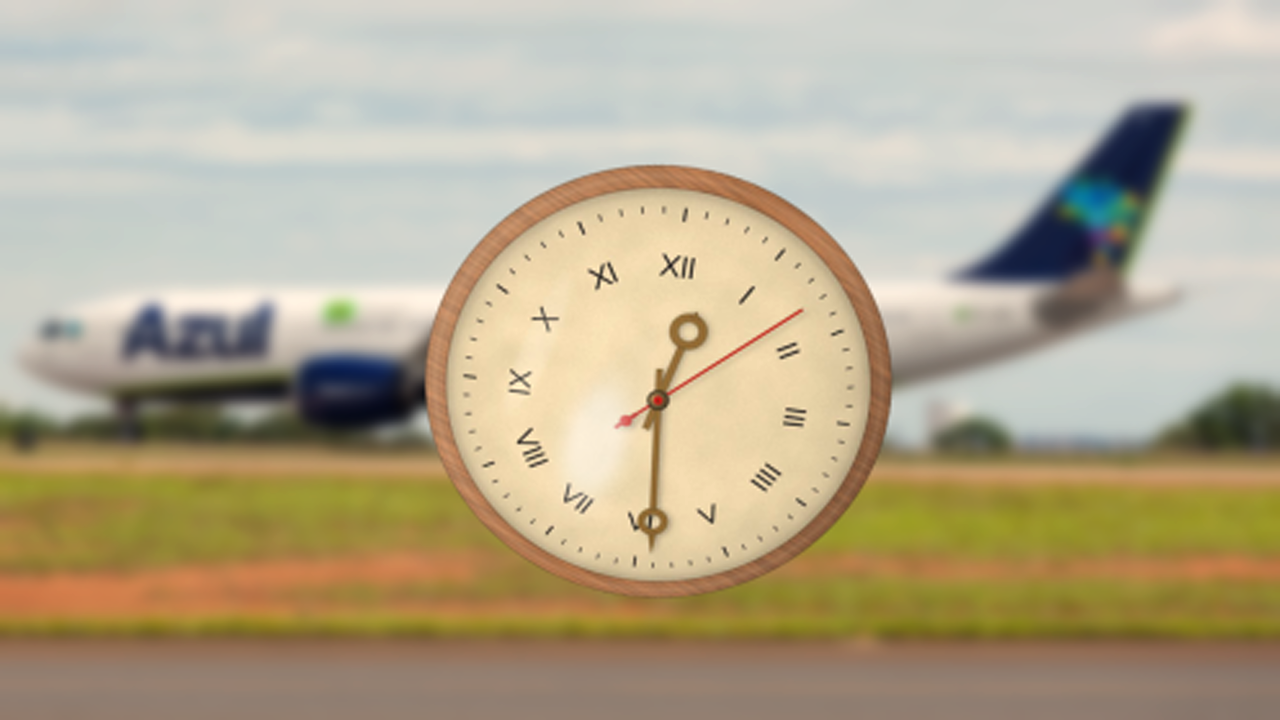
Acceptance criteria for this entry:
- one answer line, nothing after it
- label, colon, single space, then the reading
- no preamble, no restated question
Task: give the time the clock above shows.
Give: 12:29:08
